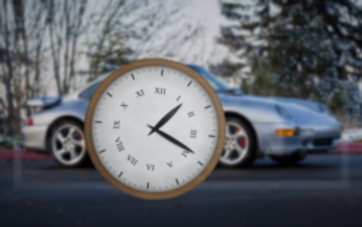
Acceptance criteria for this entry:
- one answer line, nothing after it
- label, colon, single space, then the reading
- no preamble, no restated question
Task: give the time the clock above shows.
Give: 1:19
